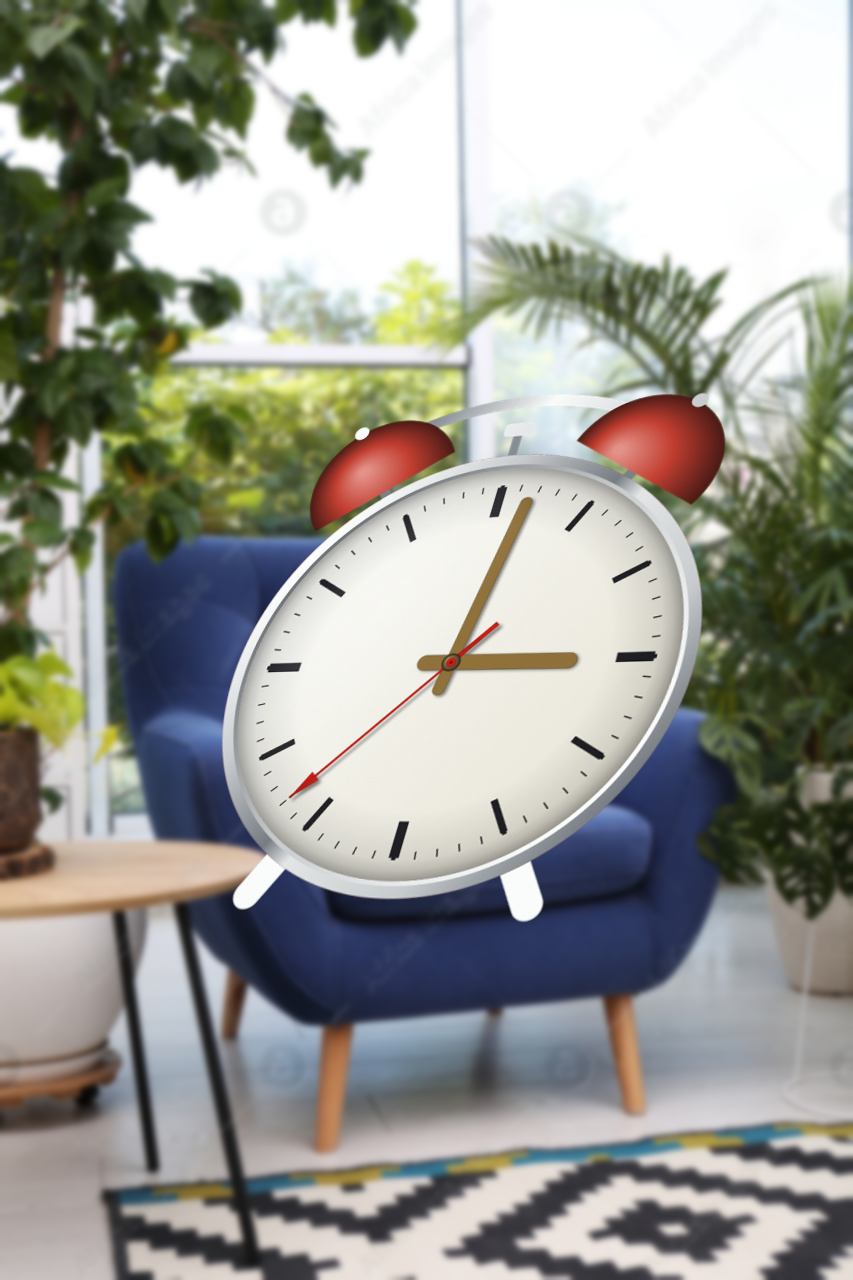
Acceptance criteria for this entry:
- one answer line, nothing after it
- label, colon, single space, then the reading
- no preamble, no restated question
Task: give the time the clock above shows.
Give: 3:01:37
